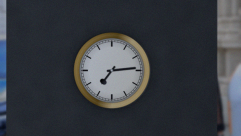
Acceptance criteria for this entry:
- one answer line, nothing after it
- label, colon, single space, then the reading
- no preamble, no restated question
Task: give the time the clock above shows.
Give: 7:14
